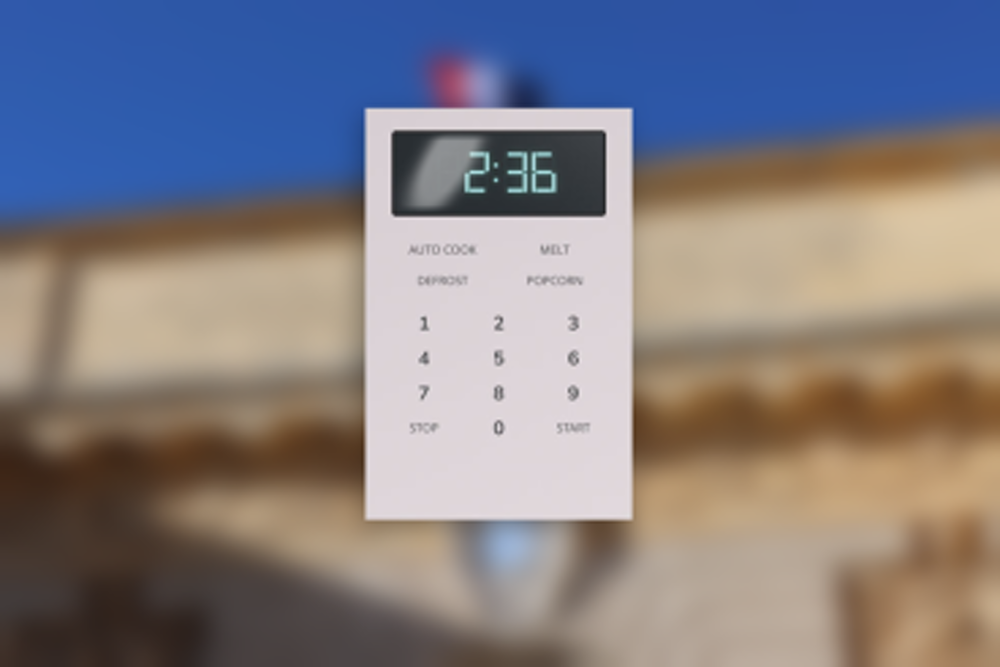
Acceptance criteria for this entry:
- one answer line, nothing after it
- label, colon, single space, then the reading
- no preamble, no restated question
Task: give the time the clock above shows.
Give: 2:36
